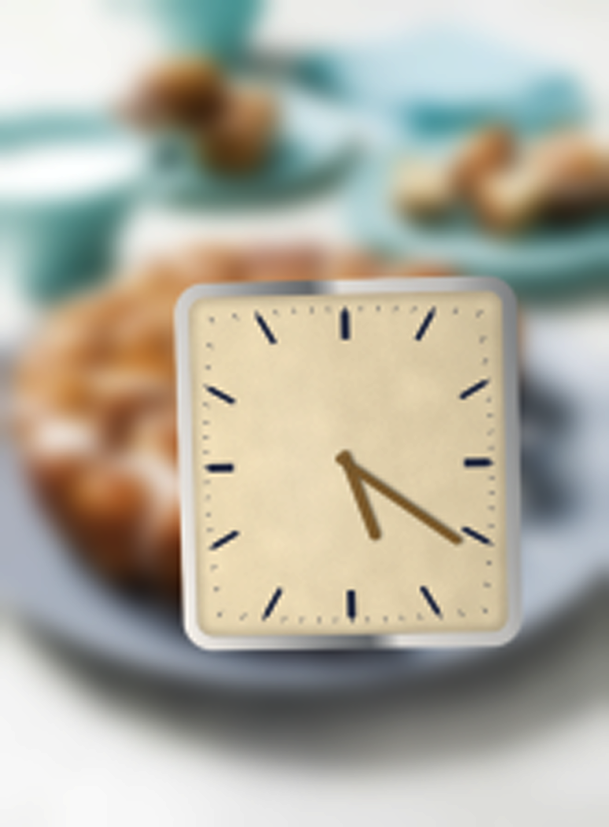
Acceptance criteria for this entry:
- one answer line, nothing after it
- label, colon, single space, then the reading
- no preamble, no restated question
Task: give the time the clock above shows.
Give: 5:21
